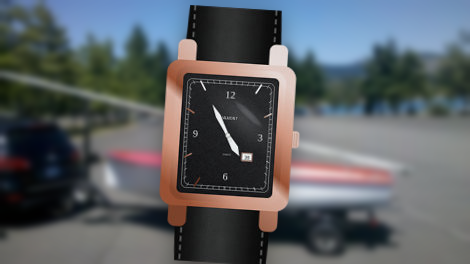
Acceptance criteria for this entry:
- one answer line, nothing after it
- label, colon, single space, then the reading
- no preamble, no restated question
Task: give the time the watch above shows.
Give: 4:55
